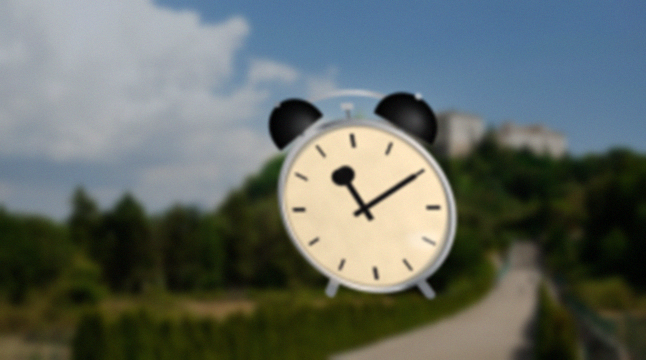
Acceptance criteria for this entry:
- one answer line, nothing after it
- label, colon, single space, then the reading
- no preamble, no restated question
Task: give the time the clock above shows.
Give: 11:10
